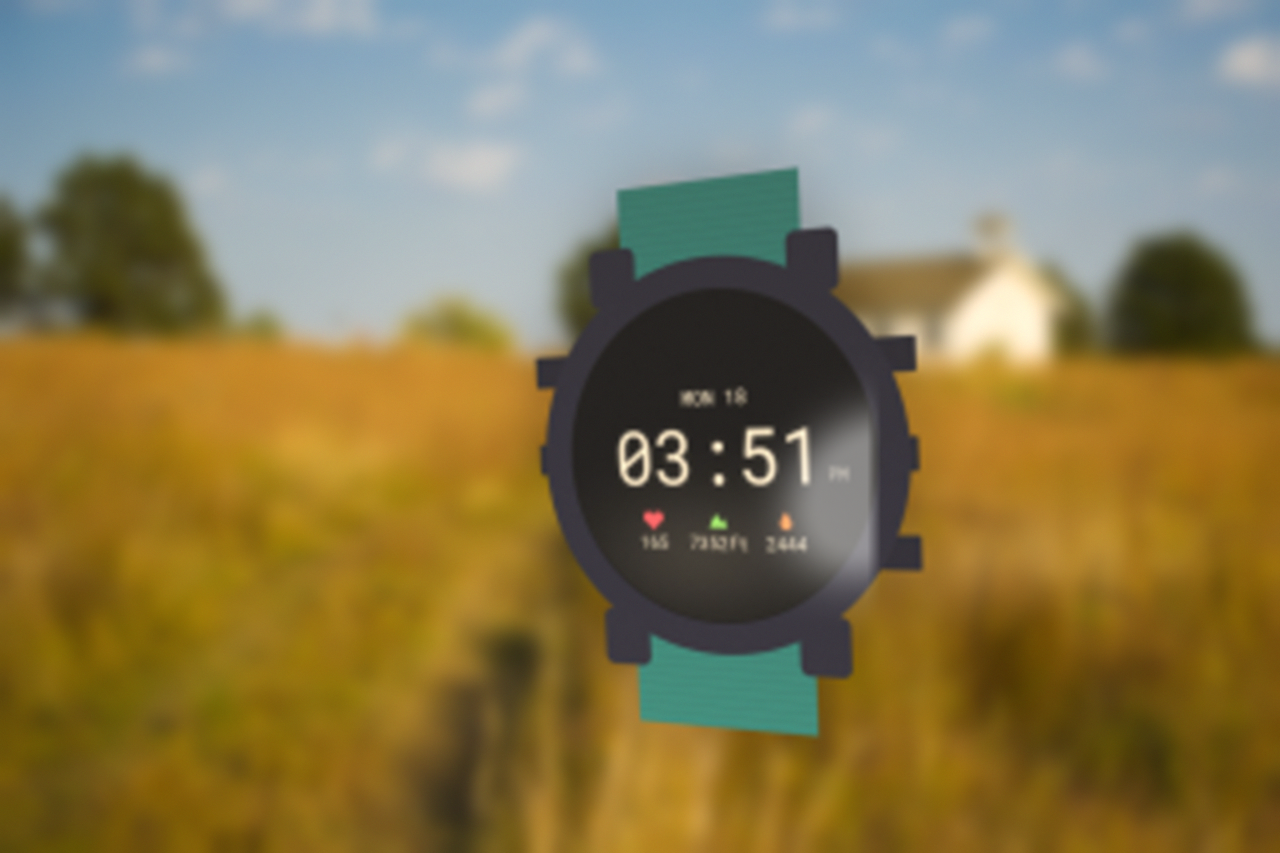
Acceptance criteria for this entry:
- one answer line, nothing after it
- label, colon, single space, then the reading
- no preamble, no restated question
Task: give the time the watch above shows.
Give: 3:51
